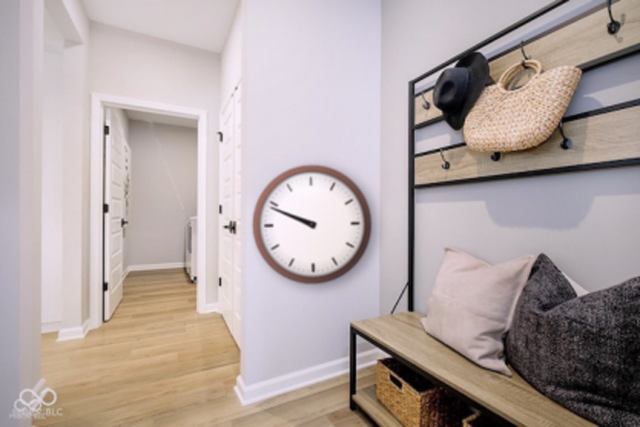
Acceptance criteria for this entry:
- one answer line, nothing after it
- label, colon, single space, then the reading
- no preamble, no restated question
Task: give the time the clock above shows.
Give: 9:49
